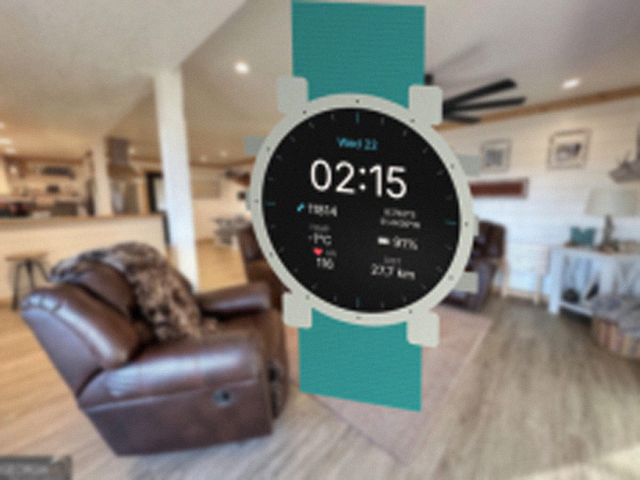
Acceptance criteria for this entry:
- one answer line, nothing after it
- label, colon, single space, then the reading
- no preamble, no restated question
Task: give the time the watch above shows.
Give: 2:15
